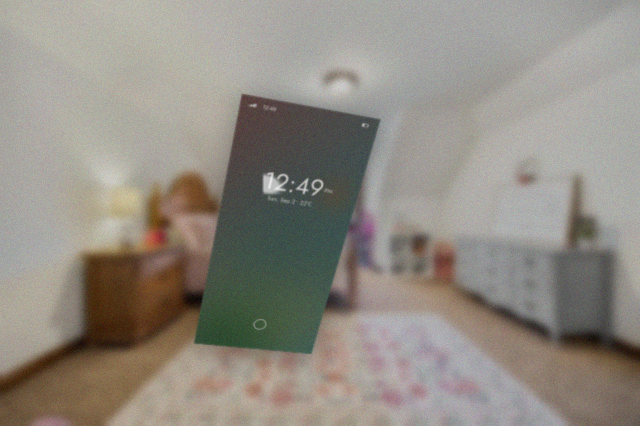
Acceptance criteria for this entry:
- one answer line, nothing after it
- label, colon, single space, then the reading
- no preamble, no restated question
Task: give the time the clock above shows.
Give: 12:49
